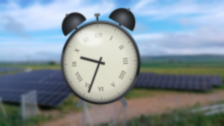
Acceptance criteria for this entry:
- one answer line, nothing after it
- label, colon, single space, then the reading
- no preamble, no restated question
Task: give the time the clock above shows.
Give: 9:34
